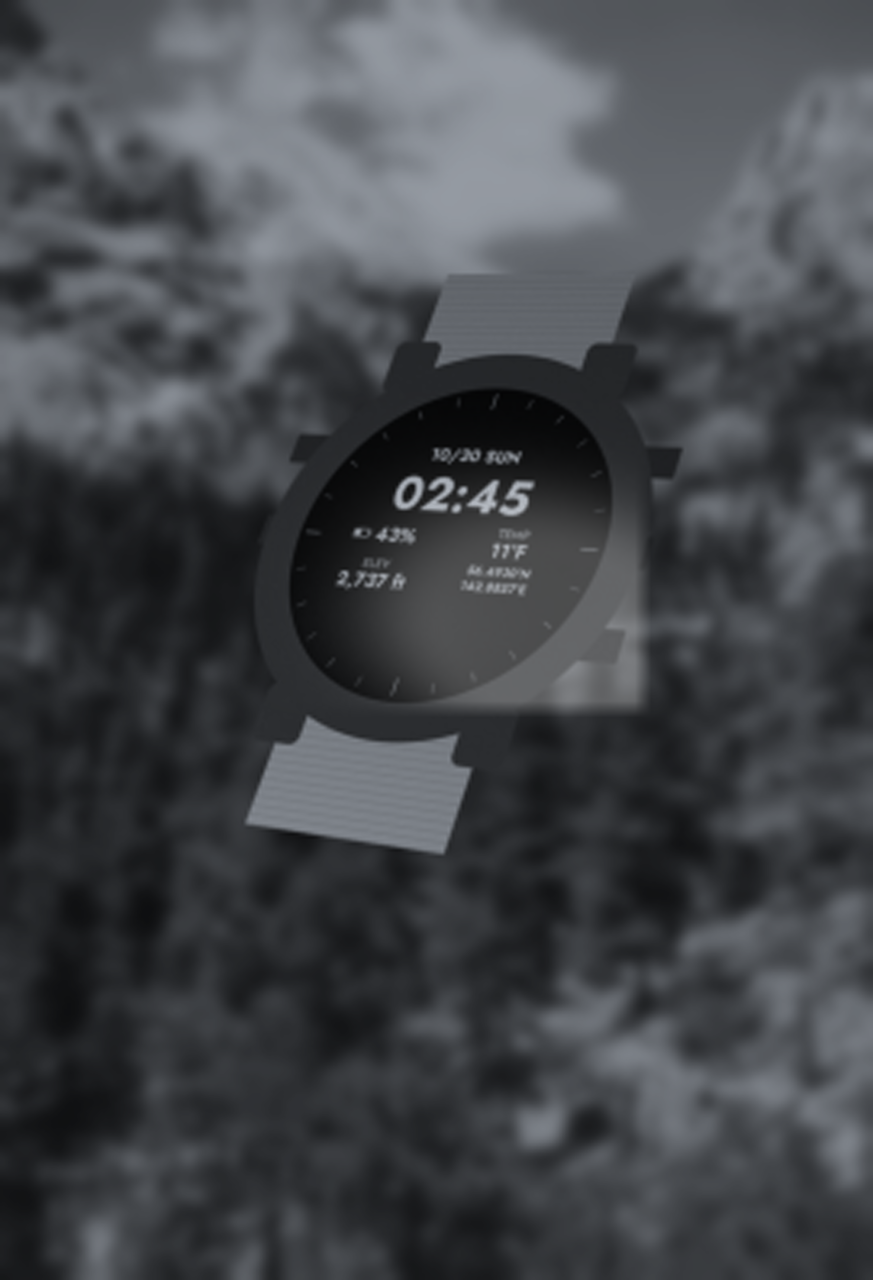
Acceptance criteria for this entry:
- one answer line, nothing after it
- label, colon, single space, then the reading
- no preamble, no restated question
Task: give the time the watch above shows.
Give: 2:45
